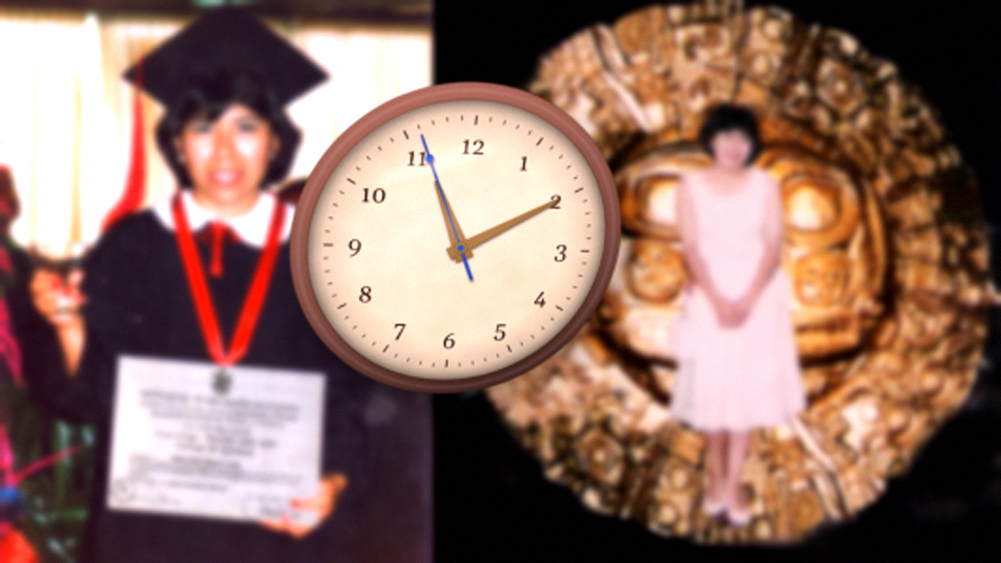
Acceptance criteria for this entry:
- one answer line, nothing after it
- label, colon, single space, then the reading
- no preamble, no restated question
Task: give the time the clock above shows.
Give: 11:09:56
